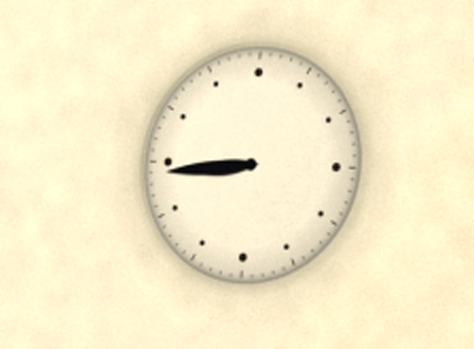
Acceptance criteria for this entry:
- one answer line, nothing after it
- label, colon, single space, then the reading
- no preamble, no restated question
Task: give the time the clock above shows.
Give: 8:44
